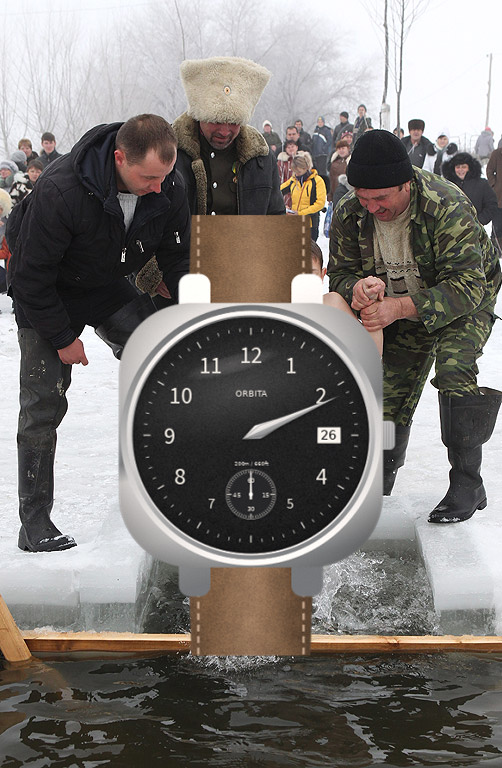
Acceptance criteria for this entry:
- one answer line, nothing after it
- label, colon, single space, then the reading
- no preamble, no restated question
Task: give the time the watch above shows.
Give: 2:11
